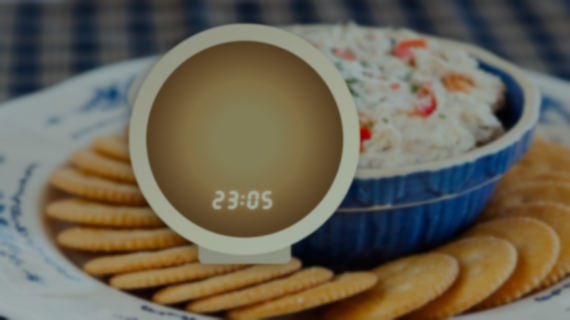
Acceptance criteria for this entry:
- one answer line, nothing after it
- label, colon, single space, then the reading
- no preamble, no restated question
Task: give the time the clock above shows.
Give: 23:05
